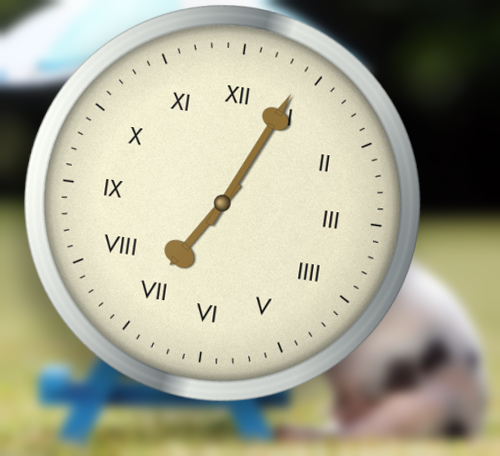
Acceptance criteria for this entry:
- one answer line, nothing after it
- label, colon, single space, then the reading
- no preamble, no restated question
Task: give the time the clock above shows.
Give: 7:04
